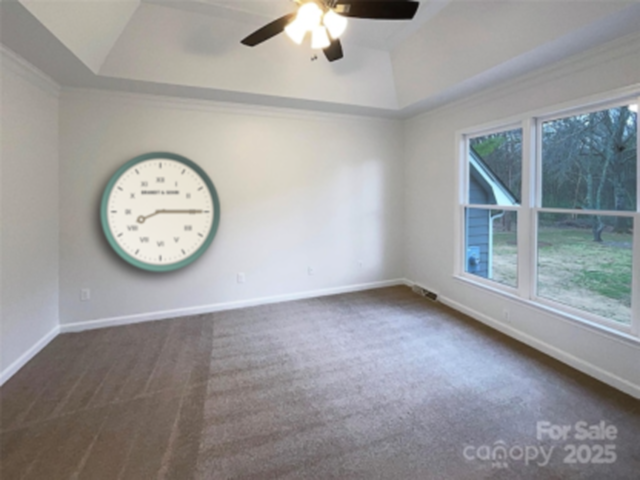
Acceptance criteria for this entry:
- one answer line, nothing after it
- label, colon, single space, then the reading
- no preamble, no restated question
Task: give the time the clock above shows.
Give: 8:15
